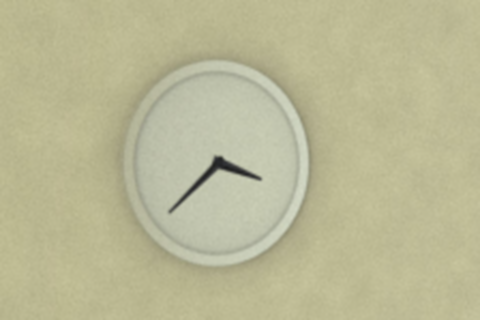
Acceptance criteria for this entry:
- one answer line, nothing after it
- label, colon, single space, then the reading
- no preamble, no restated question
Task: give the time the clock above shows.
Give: 3:38
